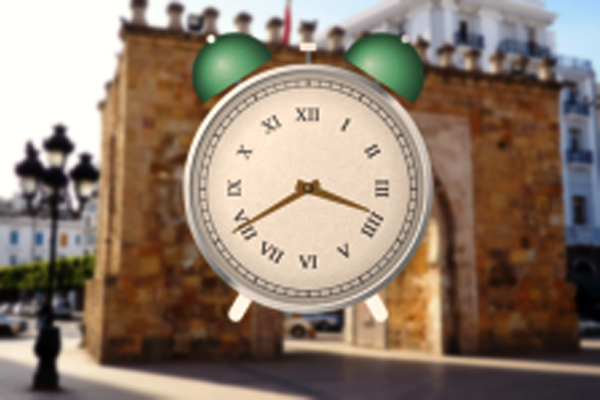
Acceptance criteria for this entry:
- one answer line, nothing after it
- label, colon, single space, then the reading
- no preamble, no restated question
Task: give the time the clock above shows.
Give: 3:40
